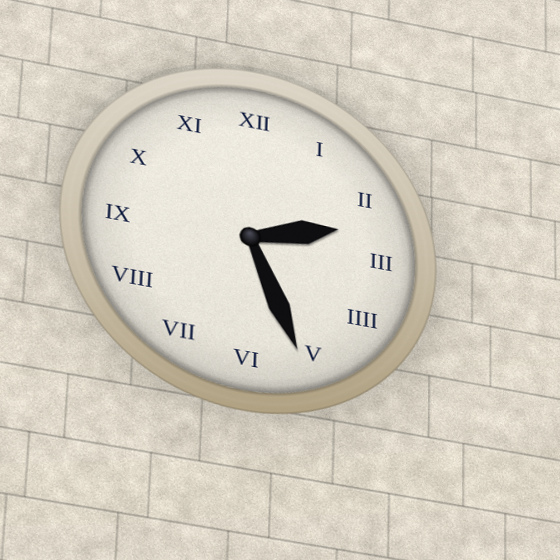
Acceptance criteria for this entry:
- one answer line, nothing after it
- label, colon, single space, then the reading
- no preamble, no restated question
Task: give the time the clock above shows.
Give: 2:26
